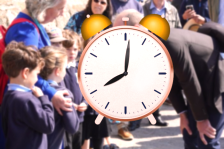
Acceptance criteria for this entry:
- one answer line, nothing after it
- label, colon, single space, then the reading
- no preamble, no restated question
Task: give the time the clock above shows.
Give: 8:01
